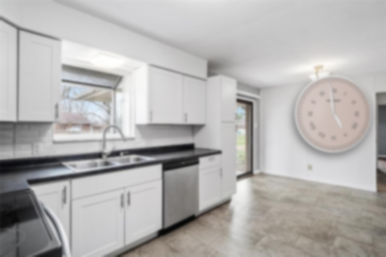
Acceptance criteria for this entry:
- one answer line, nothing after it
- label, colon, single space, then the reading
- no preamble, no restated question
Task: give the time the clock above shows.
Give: 4:59
